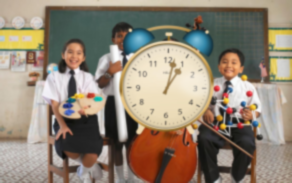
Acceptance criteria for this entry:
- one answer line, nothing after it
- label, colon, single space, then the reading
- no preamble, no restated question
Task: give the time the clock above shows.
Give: 1:02
